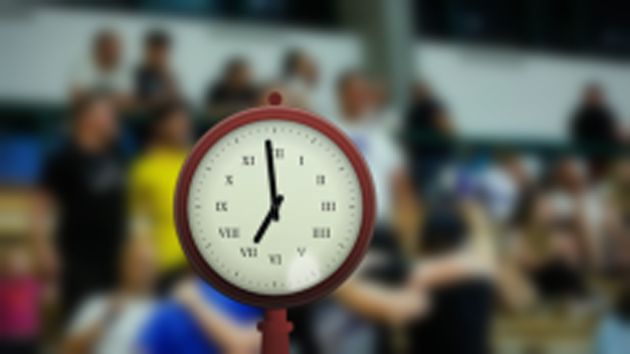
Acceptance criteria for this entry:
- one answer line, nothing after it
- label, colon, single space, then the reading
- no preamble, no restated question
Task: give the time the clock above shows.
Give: 6:59
